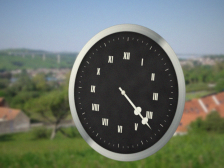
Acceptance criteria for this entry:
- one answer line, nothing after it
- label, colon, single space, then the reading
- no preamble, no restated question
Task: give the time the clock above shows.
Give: 4:22
